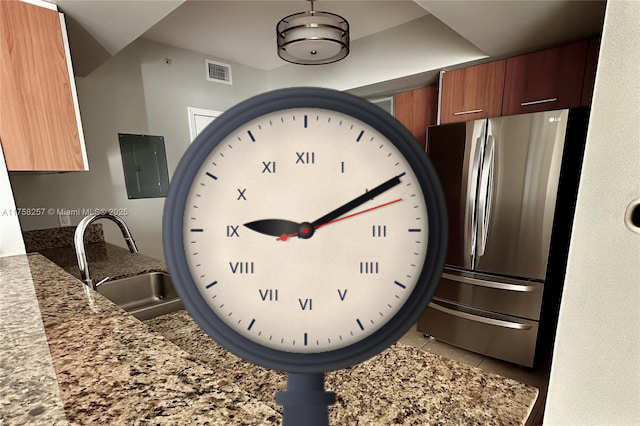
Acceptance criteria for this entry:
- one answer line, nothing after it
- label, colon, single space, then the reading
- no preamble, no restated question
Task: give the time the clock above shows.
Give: 9:10:12
